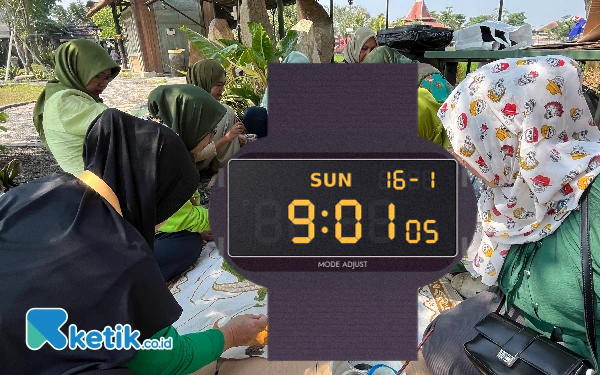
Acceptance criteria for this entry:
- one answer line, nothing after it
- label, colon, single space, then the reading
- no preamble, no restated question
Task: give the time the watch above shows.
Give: 9:01:05
